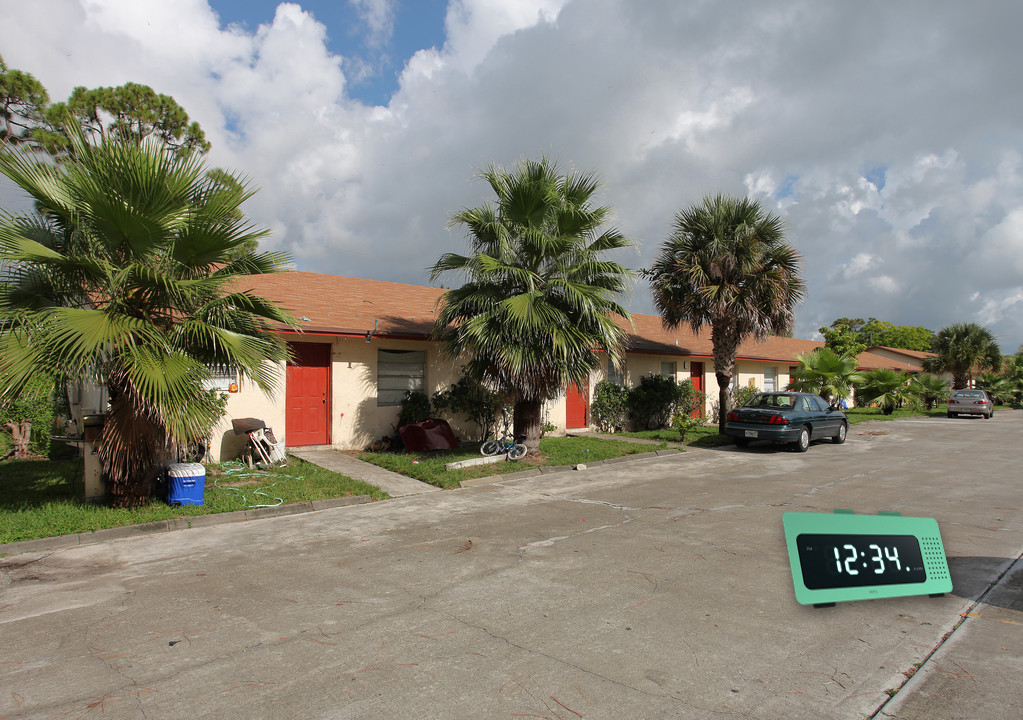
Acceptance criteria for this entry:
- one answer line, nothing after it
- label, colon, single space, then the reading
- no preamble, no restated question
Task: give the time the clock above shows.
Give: 12:34
